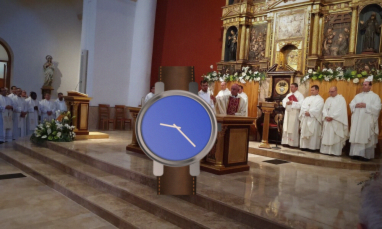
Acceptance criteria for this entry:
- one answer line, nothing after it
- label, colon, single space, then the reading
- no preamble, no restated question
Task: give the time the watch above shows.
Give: 9:23
